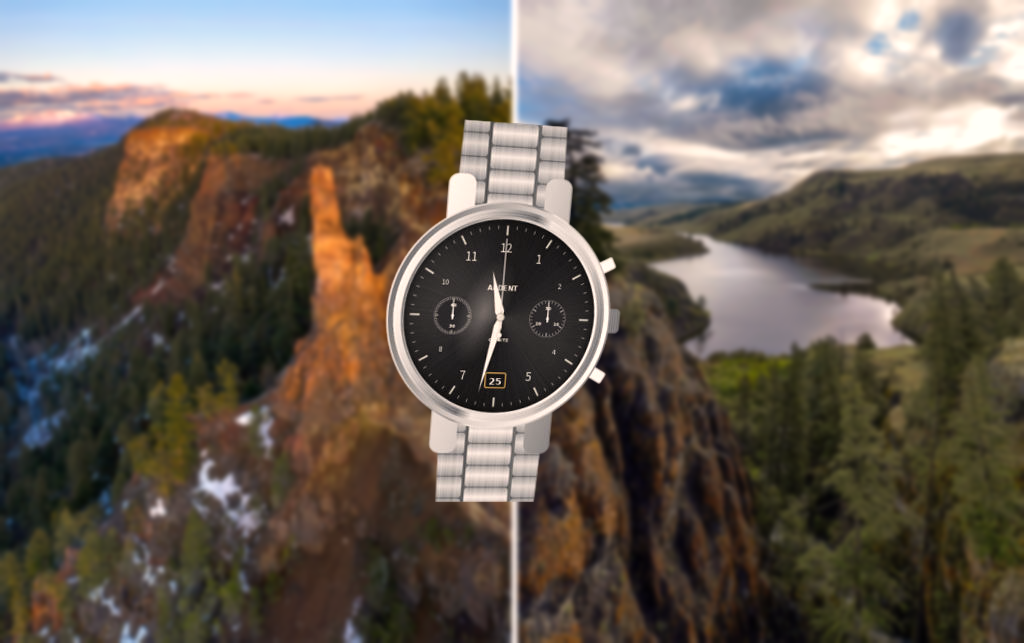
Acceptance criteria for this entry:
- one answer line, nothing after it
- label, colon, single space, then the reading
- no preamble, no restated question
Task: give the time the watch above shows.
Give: 11:32
